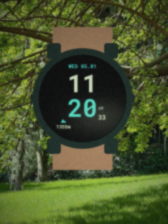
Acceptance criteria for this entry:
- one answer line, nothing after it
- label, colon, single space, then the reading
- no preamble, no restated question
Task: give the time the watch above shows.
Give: 11:20
